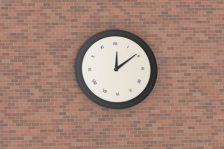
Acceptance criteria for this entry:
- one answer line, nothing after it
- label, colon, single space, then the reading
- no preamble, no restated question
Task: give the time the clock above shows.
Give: 12:09
